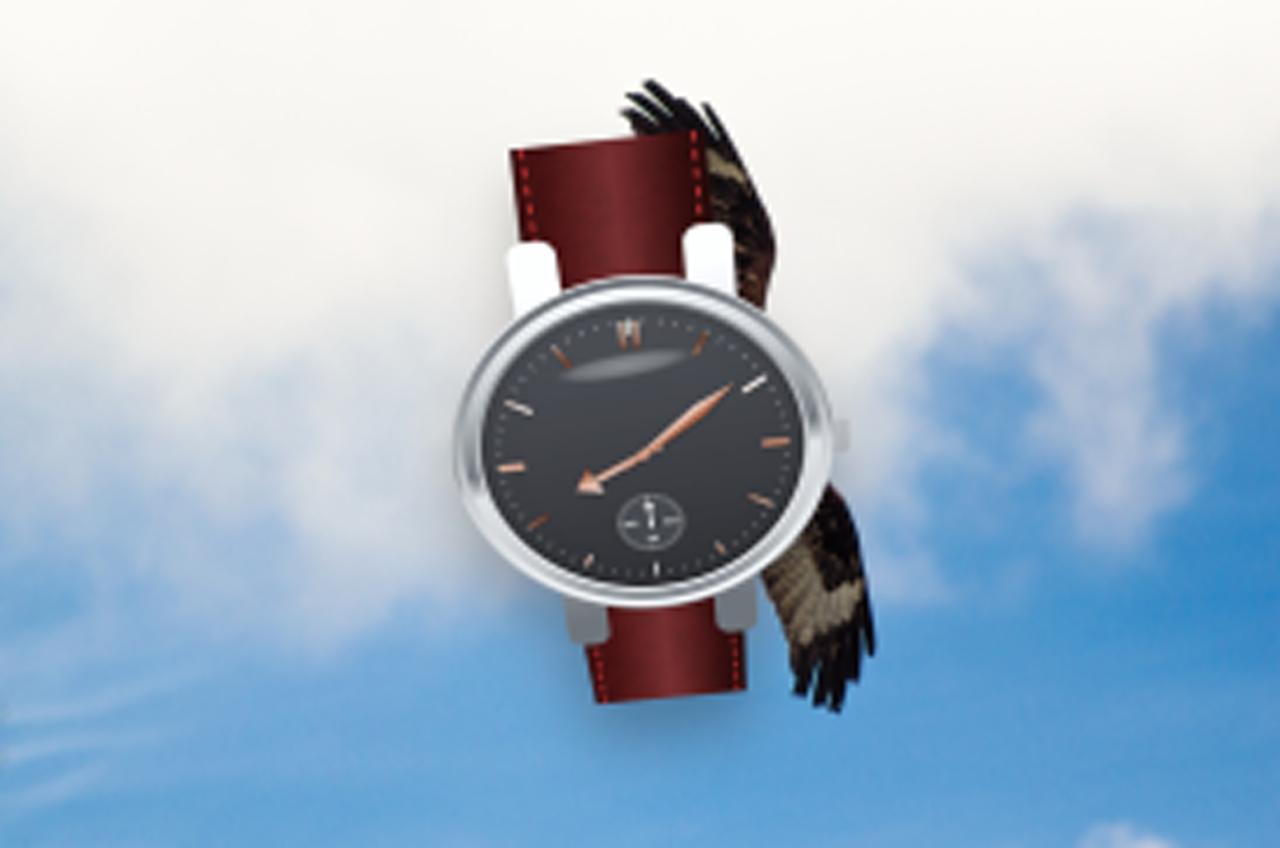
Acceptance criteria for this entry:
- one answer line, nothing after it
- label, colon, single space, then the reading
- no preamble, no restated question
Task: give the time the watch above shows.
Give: 8:09
